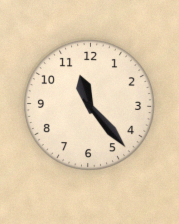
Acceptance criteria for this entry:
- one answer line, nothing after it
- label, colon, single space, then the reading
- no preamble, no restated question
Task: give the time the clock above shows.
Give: 11:23
